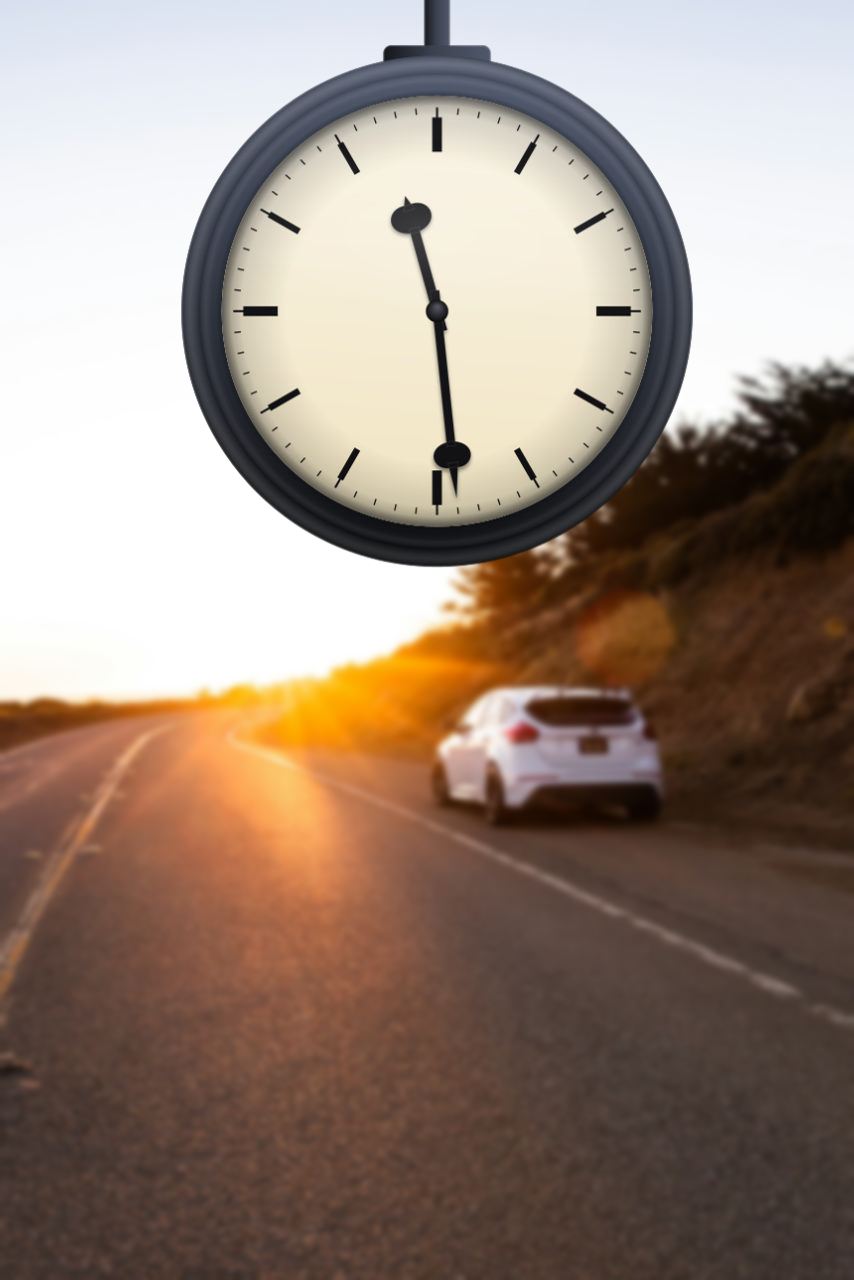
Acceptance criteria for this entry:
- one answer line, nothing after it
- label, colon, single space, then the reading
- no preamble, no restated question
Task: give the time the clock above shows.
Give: 11:29
